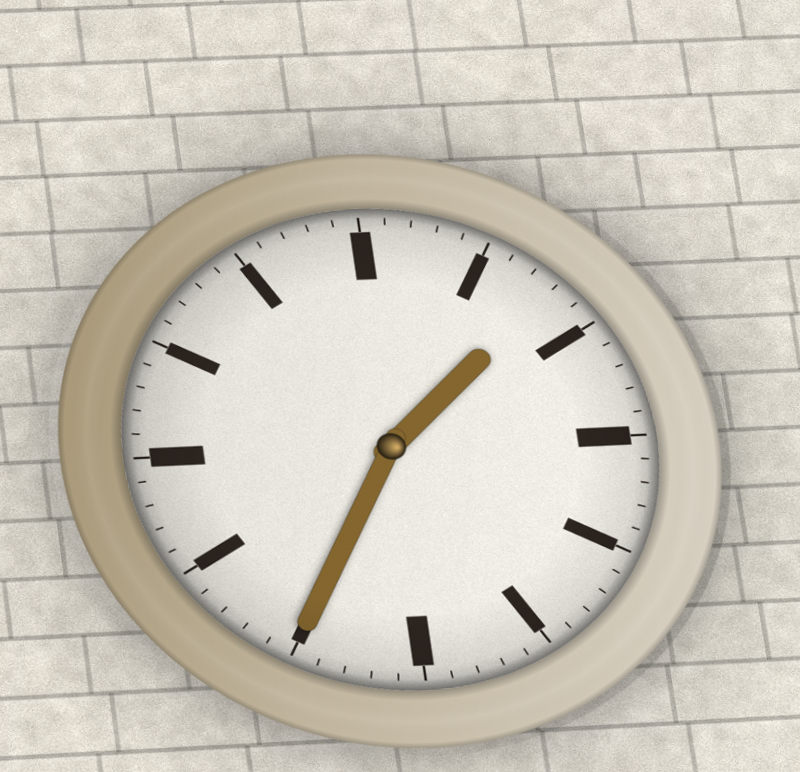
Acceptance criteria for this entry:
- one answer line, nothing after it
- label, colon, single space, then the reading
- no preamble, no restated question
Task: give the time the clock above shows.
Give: 1:35
